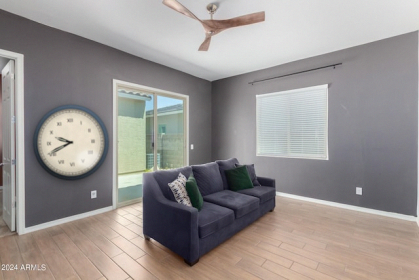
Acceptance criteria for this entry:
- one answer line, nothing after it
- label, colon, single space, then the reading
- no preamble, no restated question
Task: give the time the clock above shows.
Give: 9:41
